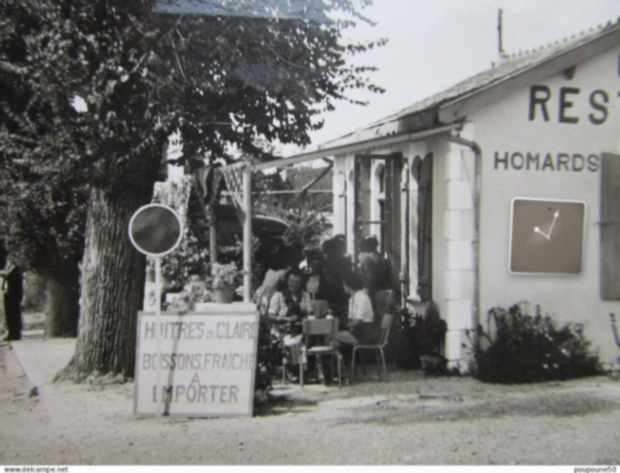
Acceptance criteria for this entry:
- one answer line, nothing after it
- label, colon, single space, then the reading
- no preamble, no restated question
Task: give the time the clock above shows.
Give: 10:03
